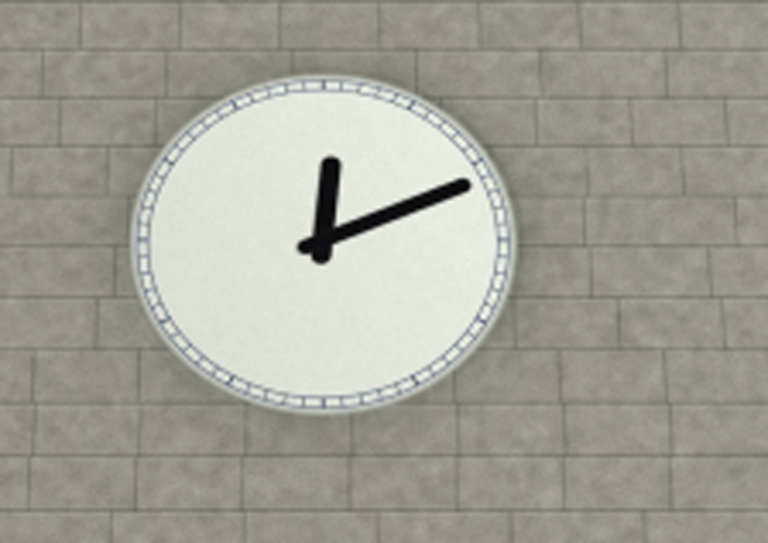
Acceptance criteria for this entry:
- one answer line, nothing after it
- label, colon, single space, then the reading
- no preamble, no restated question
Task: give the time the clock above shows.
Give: 12:11
